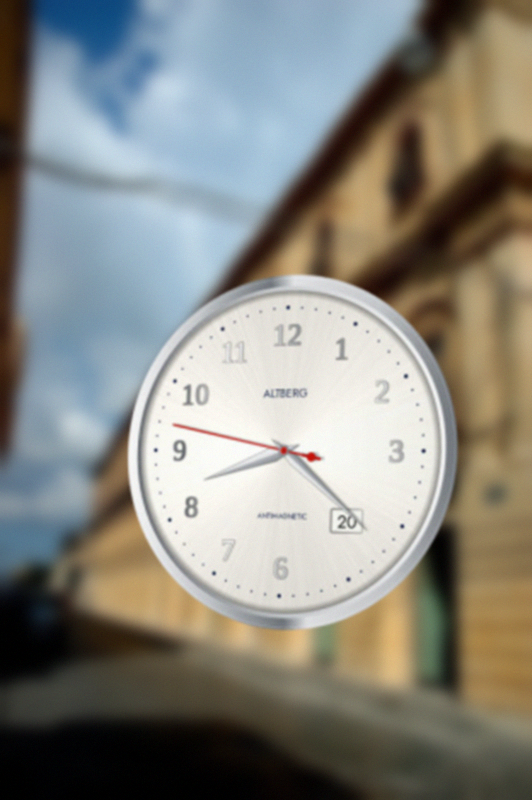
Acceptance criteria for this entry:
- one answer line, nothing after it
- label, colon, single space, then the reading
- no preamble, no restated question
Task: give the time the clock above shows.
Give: 8:21:47
